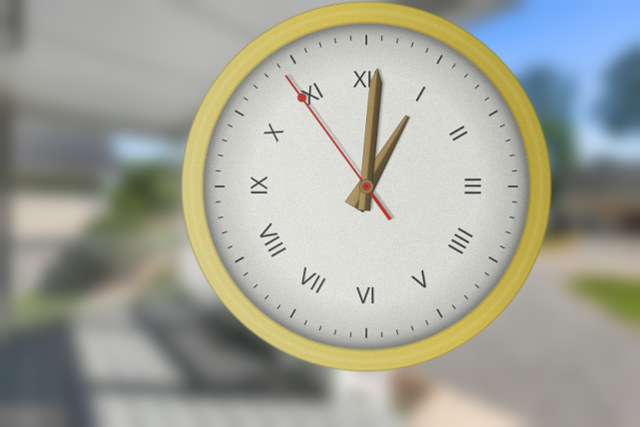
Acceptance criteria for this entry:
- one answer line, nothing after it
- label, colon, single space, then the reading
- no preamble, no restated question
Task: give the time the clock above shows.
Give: 1:00:54
